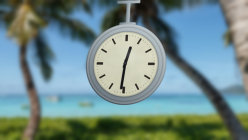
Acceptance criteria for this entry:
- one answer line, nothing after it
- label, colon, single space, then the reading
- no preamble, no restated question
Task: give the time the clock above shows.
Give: 12:31
